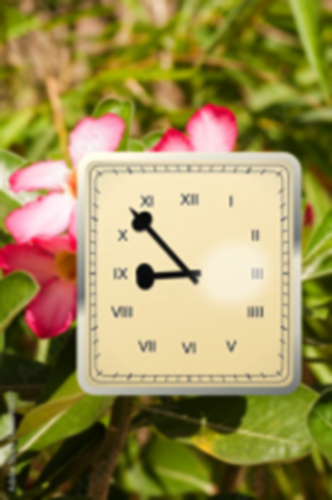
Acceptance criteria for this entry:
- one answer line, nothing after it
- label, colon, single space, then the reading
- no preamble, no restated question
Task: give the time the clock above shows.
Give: 8:53
